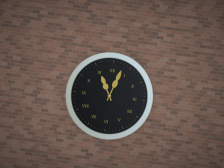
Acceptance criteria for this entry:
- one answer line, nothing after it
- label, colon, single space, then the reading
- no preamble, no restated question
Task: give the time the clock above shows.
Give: 11:03
